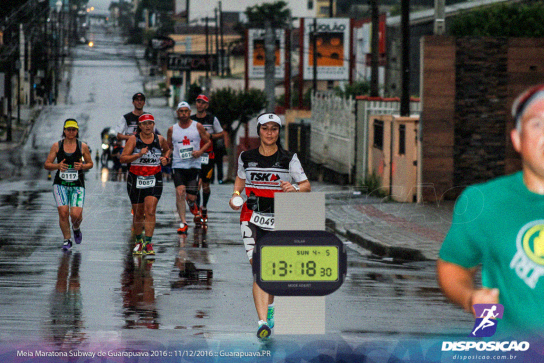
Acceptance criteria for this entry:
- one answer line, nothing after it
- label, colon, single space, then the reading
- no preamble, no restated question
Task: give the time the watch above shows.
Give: 13:18:30
